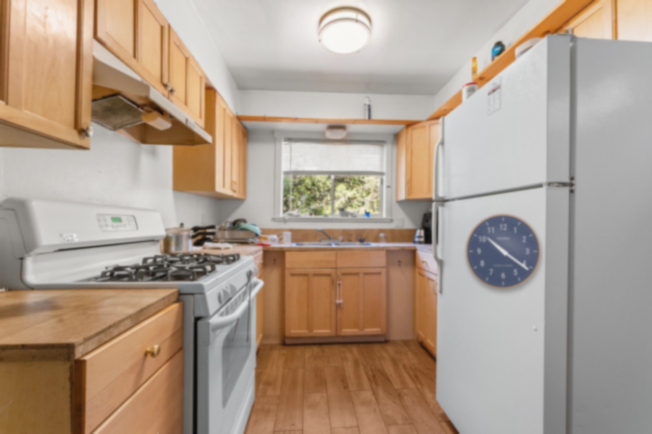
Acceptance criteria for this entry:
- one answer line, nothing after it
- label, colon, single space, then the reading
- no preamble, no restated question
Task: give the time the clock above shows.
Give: 10:21
